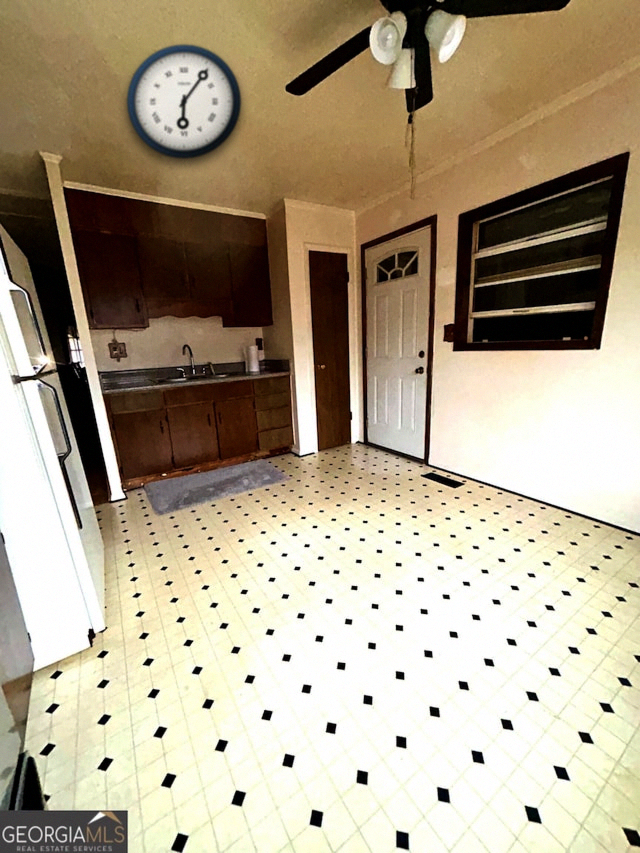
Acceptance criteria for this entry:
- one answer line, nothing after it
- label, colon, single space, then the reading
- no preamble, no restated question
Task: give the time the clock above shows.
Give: 6:06
